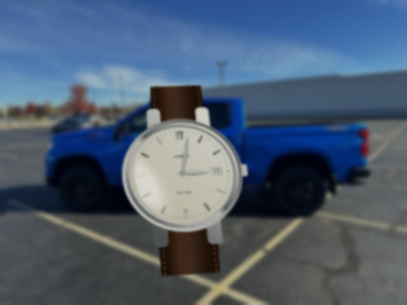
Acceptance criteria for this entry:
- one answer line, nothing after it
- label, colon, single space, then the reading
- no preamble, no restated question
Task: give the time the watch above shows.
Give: 3:02
